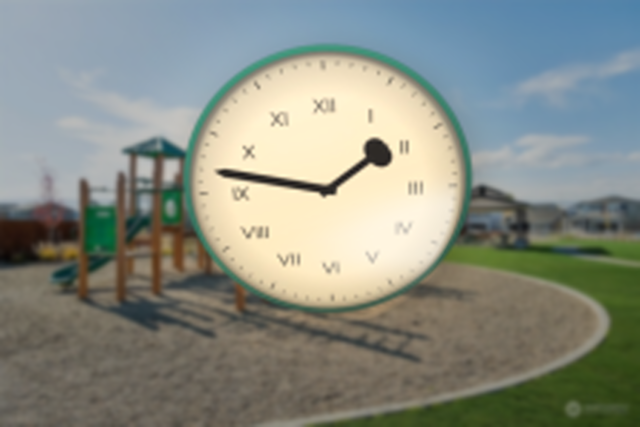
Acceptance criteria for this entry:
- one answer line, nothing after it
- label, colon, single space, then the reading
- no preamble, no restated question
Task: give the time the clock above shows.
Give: 1:47
